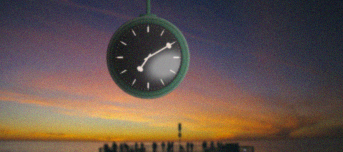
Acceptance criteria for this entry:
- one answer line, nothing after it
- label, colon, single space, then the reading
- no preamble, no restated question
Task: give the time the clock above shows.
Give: 7:10
